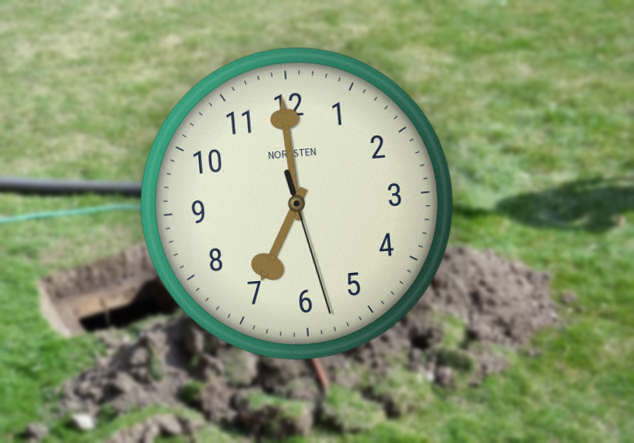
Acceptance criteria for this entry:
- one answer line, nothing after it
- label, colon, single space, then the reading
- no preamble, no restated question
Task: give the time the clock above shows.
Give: 6:59:28
